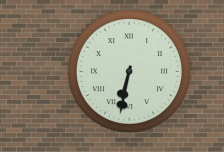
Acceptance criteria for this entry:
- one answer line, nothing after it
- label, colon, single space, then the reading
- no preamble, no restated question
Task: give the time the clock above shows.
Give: 6:32
